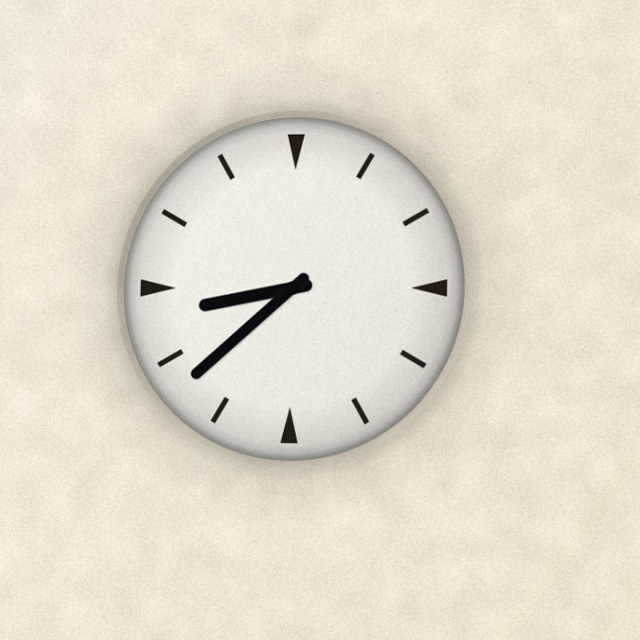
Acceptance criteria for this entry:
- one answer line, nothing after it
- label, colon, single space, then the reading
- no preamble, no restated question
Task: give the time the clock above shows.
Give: 8:38
